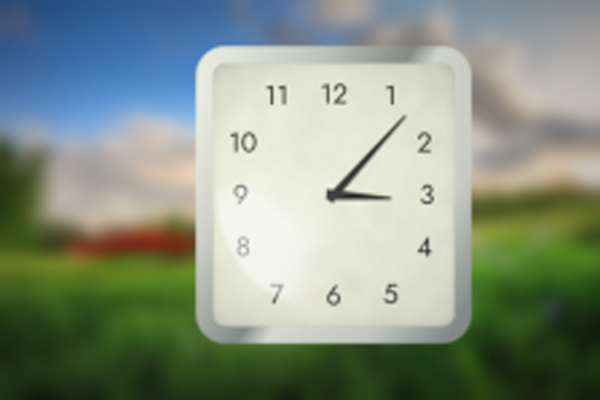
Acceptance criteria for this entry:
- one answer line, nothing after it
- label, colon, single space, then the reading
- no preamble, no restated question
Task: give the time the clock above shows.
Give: 3:07
